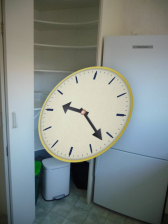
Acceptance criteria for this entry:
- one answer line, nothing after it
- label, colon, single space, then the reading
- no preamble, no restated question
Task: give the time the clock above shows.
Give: 9:22
